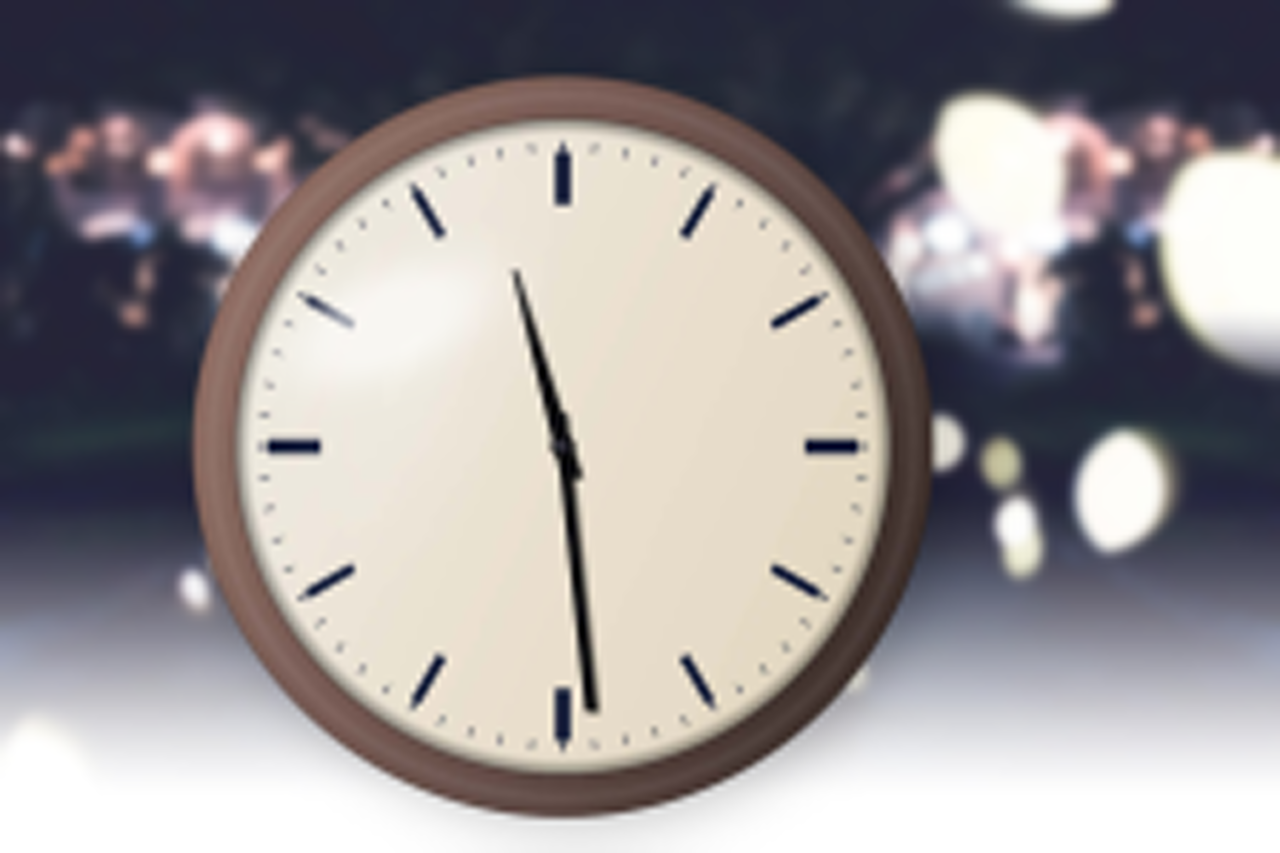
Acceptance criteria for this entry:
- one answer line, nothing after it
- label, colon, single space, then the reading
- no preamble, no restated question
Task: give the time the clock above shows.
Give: 11:29
